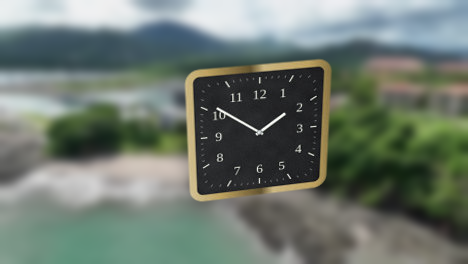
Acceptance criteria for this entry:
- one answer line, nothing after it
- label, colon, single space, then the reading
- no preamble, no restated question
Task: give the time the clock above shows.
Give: 1:51
